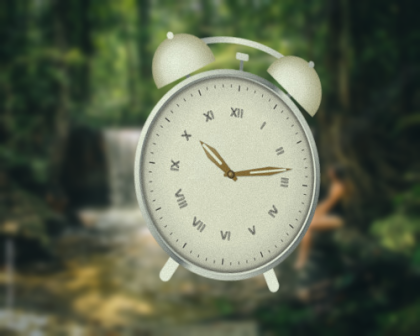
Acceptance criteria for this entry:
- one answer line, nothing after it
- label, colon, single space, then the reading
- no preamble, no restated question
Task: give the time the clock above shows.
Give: 10:13
